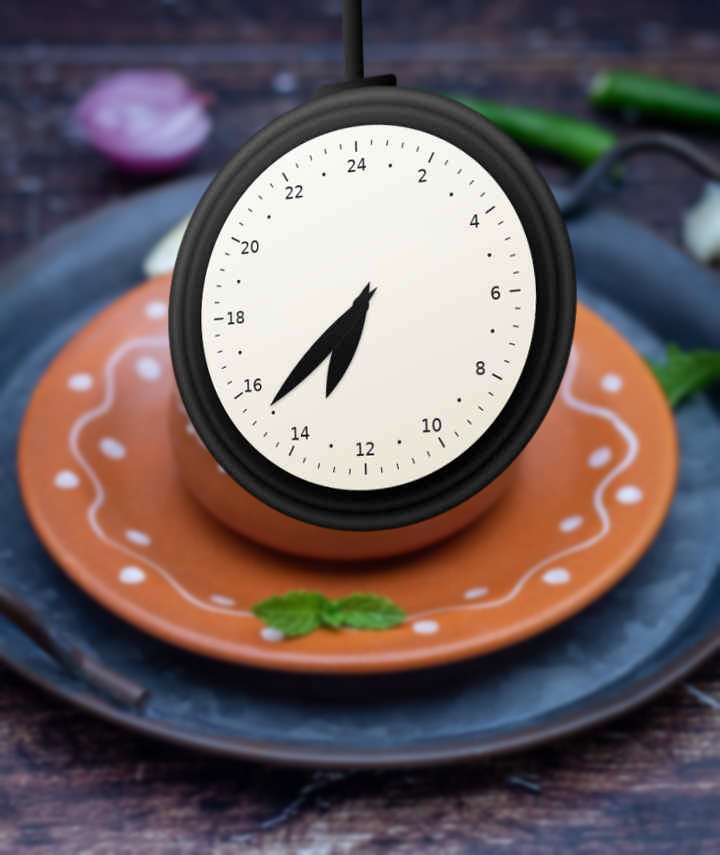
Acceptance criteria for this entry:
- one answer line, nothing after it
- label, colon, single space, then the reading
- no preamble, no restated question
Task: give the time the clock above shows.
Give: 13:38
